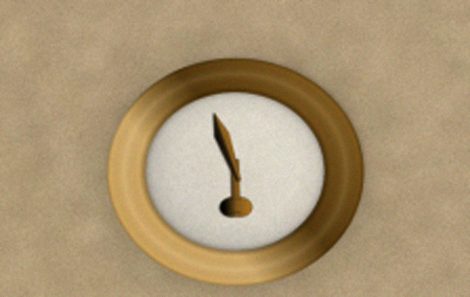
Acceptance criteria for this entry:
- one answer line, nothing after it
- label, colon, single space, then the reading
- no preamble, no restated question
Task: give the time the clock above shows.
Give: 5:57
